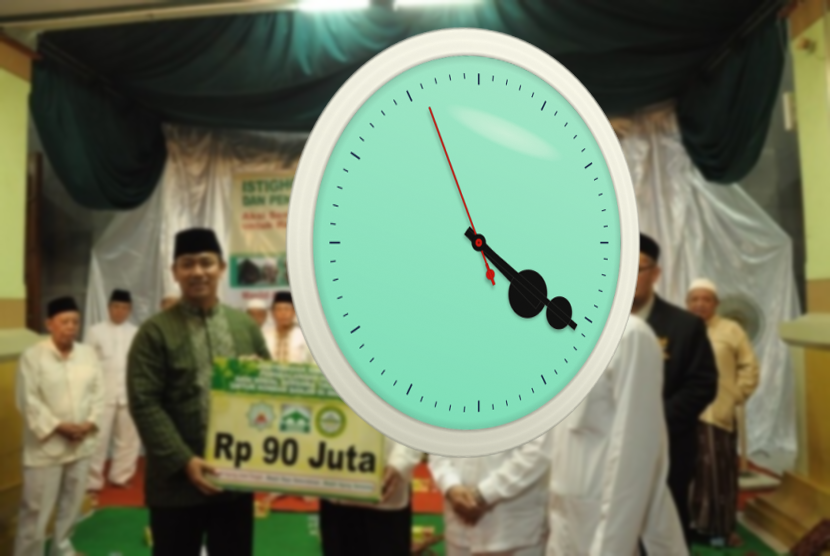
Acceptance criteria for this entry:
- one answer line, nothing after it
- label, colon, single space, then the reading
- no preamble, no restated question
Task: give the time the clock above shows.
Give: 4:20:56
